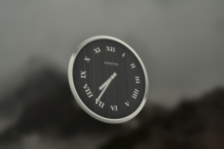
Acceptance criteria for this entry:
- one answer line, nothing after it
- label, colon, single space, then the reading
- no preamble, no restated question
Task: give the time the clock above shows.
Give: 7:36
